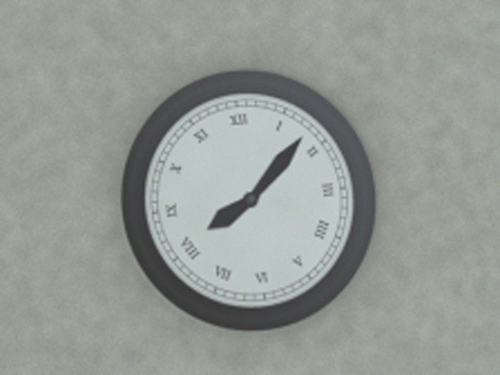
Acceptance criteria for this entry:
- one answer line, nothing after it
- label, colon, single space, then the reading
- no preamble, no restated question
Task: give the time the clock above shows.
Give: 8:08
